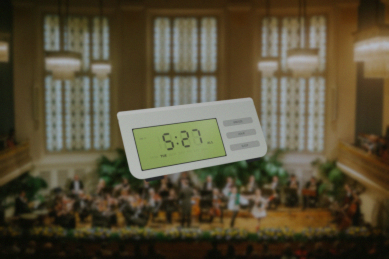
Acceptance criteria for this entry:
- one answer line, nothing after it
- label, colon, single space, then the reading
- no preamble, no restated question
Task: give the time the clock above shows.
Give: 5:27
